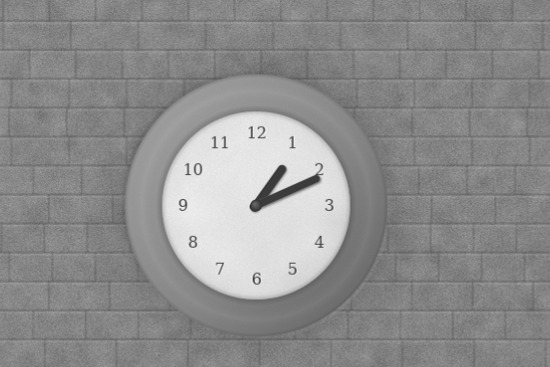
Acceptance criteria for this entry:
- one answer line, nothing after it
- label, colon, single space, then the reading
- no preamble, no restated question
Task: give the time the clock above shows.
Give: 1:11
